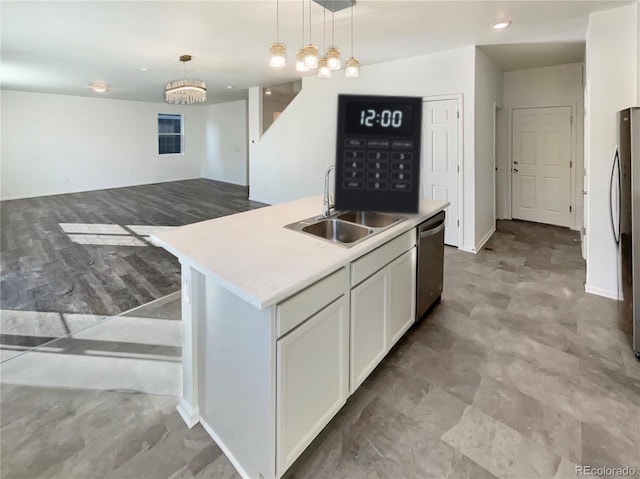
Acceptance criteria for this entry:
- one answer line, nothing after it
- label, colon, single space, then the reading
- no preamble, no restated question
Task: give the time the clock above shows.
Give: 12:00
